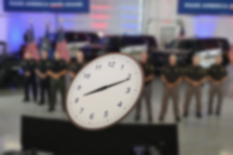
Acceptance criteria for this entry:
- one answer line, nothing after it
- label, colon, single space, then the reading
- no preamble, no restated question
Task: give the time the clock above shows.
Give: 8:11
